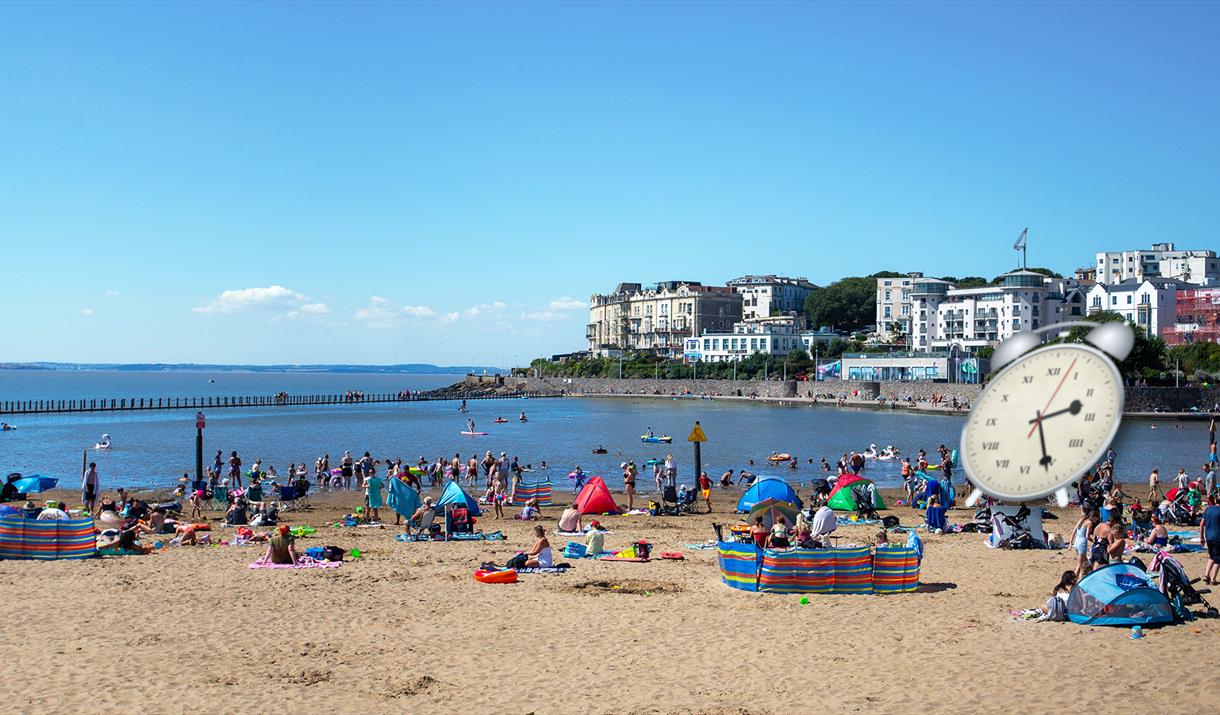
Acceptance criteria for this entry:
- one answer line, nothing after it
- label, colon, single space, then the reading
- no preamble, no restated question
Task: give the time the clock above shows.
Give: 2:26:03
